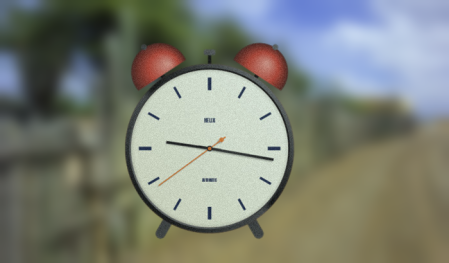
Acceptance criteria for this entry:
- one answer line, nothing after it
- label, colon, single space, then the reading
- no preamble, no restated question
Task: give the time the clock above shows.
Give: 9:16:39
